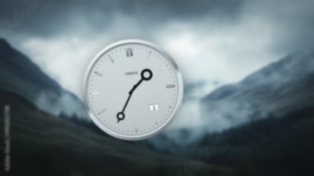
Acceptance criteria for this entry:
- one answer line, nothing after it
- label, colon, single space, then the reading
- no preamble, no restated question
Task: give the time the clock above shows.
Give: 1:35
